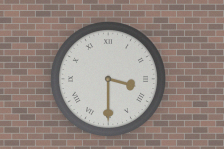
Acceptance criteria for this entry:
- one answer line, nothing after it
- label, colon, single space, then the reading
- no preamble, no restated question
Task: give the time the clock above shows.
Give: 3:30
